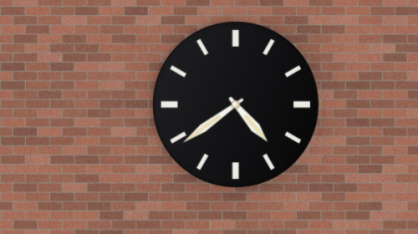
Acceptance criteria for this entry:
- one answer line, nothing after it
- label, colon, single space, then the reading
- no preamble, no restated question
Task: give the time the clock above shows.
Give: 4:39
